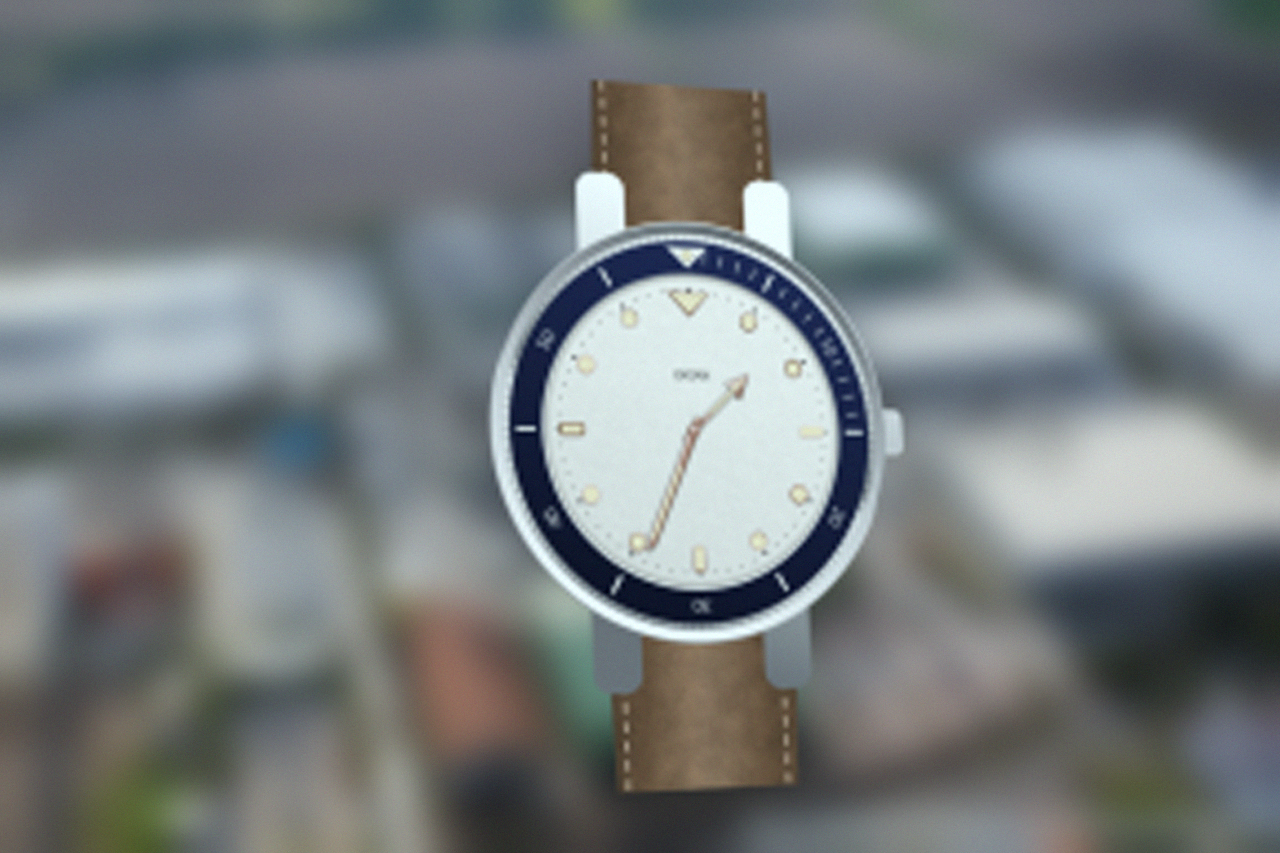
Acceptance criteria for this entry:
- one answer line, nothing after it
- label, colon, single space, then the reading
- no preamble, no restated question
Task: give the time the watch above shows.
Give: 1:34
